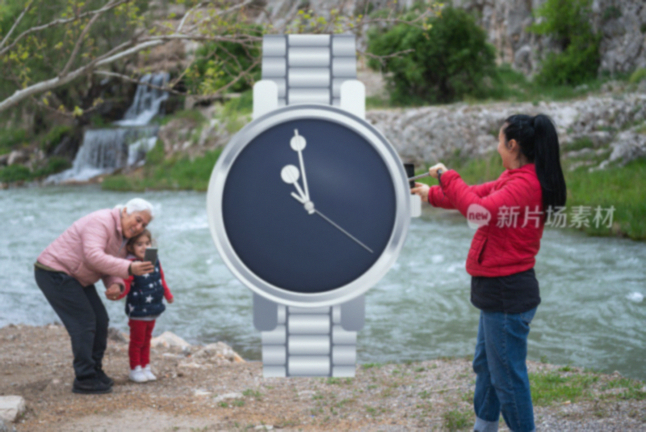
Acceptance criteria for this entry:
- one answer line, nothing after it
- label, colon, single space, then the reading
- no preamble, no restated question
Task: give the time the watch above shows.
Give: 10:58:21
